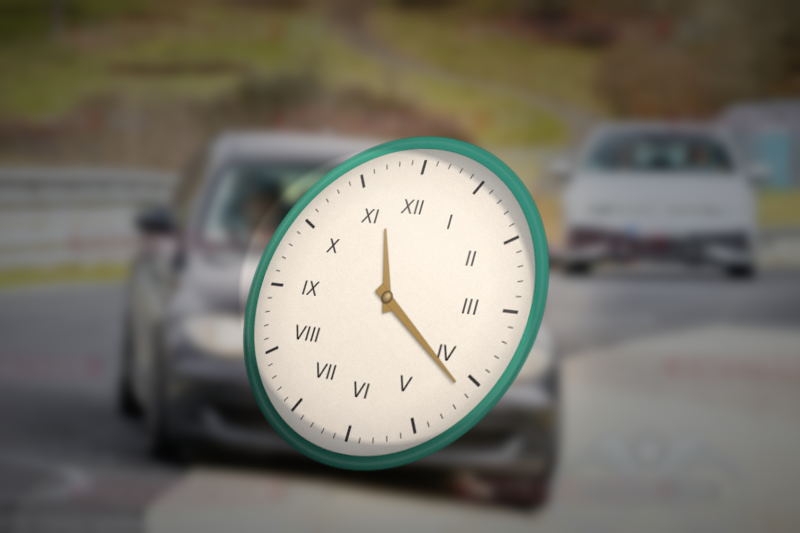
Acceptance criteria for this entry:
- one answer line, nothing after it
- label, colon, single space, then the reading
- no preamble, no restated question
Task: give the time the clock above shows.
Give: 11:21
